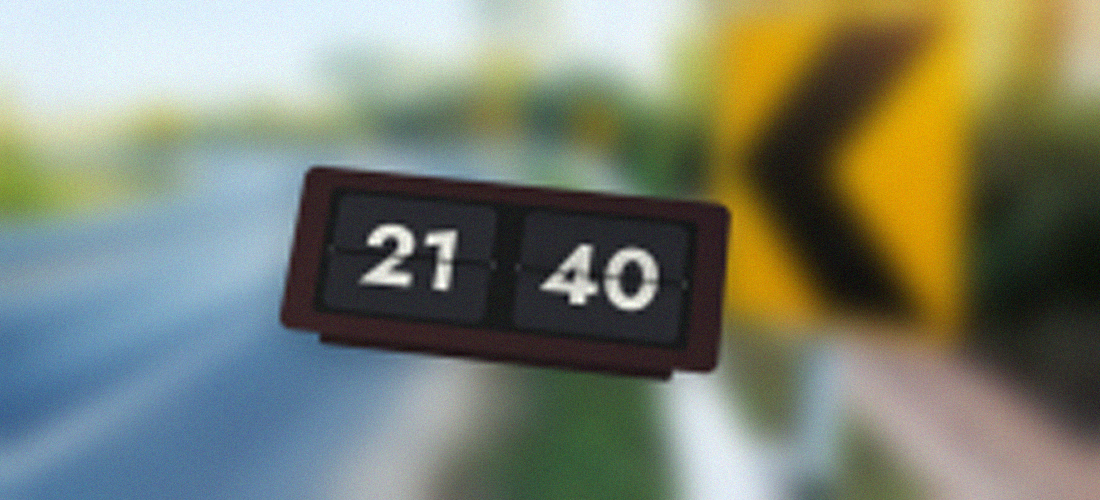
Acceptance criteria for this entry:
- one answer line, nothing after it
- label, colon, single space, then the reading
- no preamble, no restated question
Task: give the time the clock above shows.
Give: 21:40
